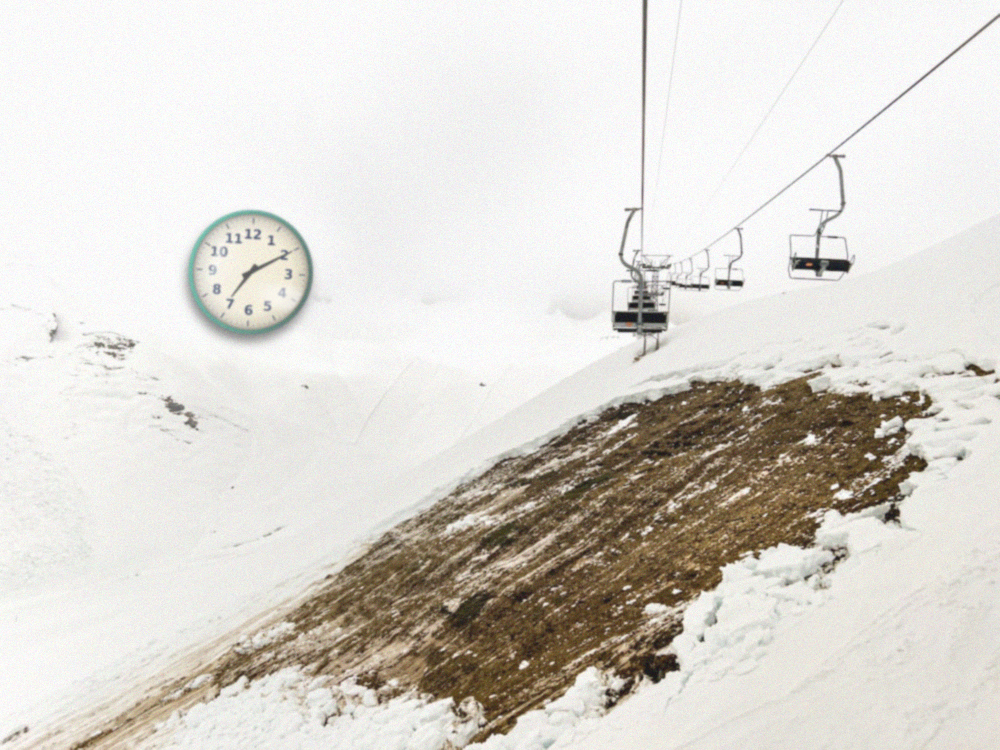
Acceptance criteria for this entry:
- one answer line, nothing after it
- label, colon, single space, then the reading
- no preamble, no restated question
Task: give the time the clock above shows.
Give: 7:10
